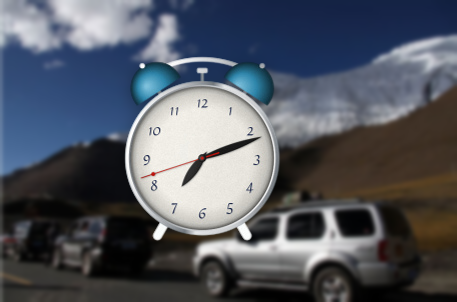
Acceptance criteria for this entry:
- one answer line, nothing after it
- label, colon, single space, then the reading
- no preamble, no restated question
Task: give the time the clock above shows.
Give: 7:11:42
